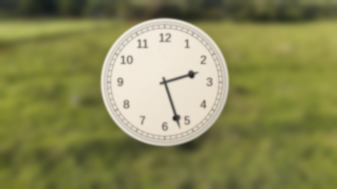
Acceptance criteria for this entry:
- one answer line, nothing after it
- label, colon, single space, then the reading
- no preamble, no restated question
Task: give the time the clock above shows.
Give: 2:27
